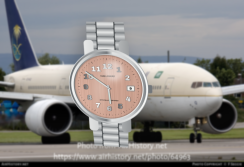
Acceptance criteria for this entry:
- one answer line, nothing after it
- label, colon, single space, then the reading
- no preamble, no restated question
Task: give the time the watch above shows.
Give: 5:51
